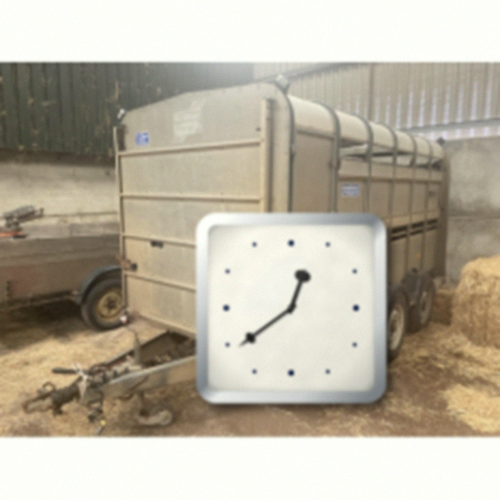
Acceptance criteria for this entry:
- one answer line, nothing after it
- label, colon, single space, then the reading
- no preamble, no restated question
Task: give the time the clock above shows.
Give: 12:39
